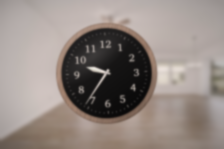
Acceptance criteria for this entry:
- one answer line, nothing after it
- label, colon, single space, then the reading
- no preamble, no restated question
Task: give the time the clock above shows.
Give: 9:36
